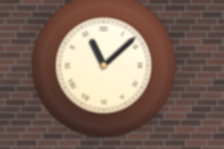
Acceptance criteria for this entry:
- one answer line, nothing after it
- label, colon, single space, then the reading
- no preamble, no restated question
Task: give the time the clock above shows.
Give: 11:08
